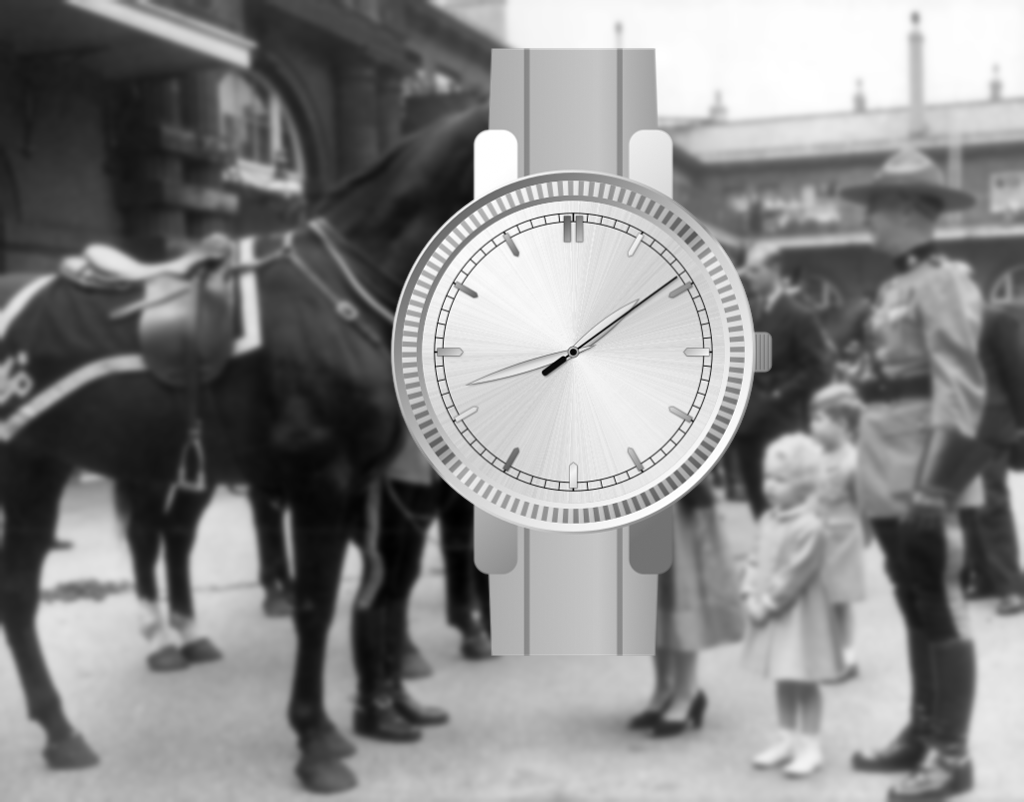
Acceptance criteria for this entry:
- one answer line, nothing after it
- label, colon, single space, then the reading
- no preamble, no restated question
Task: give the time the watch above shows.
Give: 1:42:09
